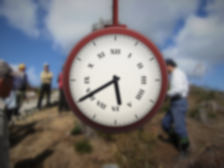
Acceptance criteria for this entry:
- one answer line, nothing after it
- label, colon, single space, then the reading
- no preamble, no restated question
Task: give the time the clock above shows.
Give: 5:40
